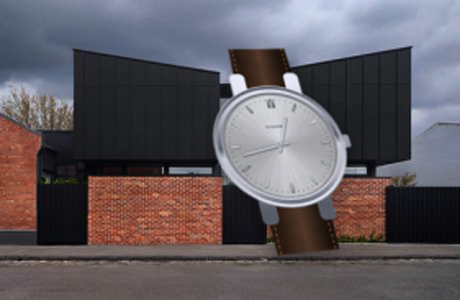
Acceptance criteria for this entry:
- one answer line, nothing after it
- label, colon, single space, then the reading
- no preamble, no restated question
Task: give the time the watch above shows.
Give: 12:43
